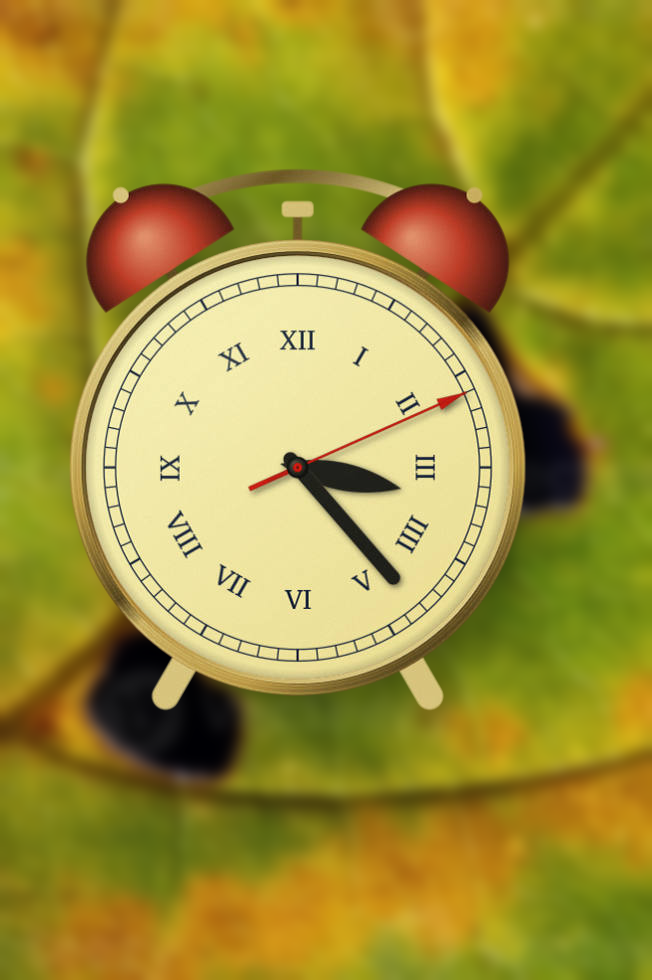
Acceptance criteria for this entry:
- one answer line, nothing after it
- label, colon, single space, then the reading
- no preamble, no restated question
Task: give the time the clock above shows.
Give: 3:23:11
